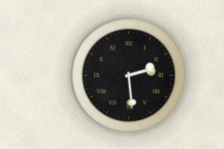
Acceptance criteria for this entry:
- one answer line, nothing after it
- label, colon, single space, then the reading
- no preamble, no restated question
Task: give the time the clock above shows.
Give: 2:29
